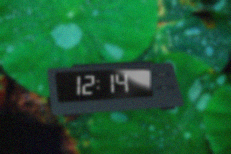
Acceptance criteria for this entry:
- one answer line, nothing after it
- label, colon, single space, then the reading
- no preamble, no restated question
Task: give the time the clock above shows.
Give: 12:14
